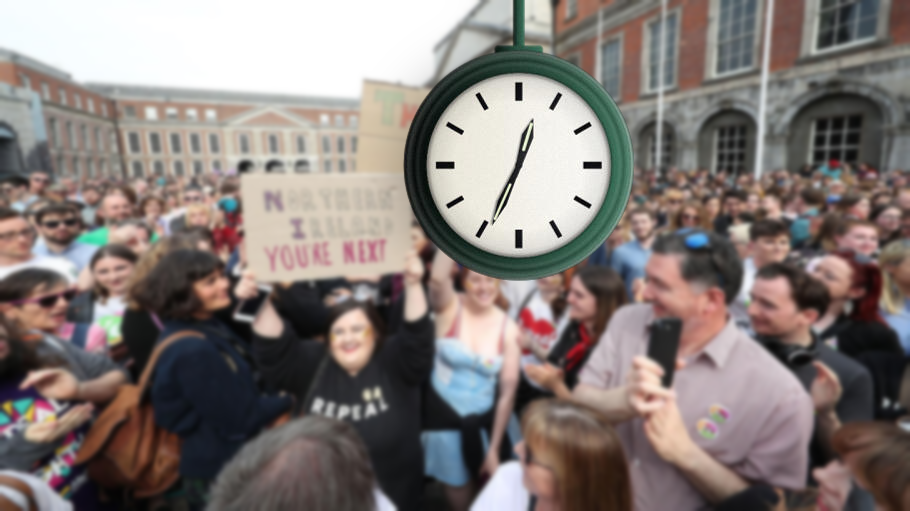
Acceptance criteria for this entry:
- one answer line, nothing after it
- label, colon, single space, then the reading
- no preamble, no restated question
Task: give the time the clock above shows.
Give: 12:34
